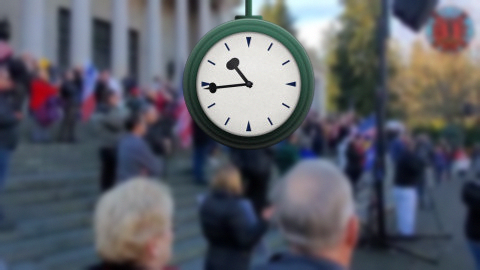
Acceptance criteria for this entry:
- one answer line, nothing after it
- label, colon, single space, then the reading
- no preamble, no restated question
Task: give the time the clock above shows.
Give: 10:44
